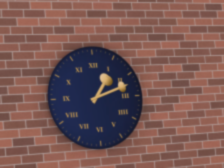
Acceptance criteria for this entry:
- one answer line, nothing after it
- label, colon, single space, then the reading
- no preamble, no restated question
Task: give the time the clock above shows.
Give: 1:12
